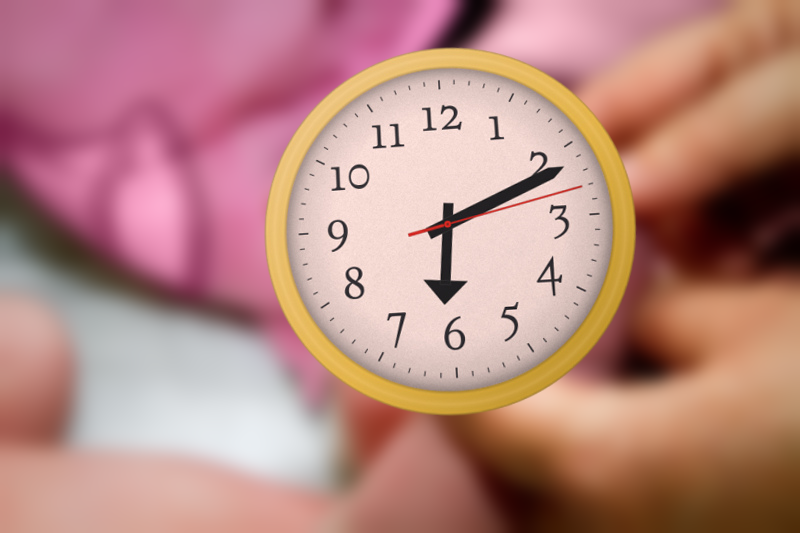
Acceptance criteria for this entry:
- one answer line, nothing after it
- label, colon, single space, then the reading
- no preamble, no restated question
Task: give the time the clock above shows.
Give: 6:11:13
